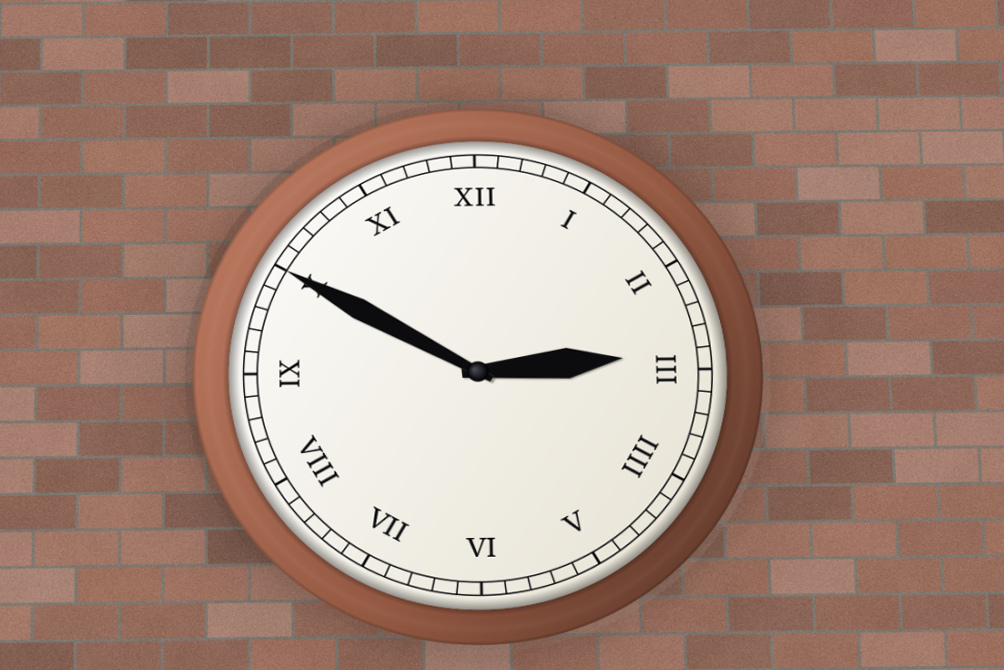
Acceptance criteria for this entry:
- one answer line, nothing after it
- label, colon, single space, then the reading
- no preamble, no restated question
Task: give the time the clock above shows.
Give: 2:50
